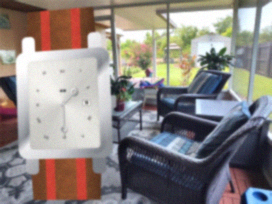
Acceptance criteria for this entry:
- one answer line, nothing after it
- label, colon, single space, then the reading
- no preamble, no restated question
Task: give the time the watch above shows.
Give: 1:30
